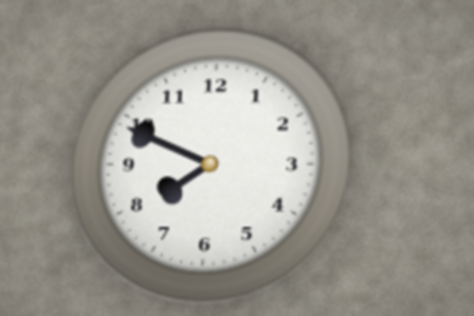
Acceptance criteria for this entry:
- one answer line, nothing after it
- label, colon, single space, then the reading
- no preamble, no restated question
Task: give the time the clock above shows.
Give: 7:49
